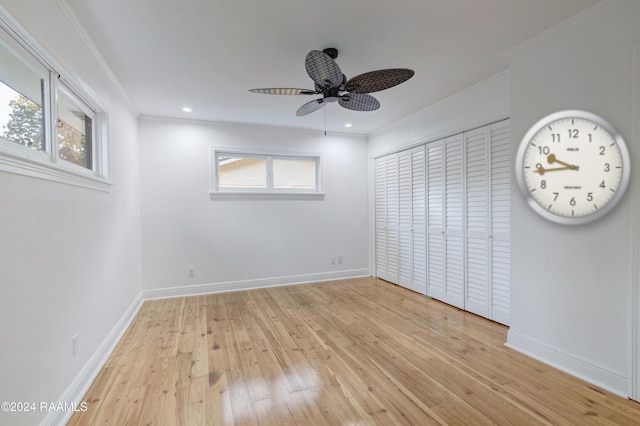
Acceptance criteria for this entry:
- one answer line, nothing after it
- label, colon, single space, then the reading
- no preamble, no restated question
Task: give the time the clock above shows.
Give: 9:44
